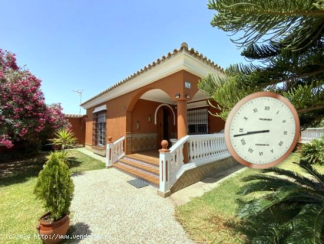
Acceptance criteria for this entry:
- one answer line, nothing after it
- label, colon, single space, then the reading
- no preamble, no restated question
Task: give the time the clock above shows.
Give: 8:43
